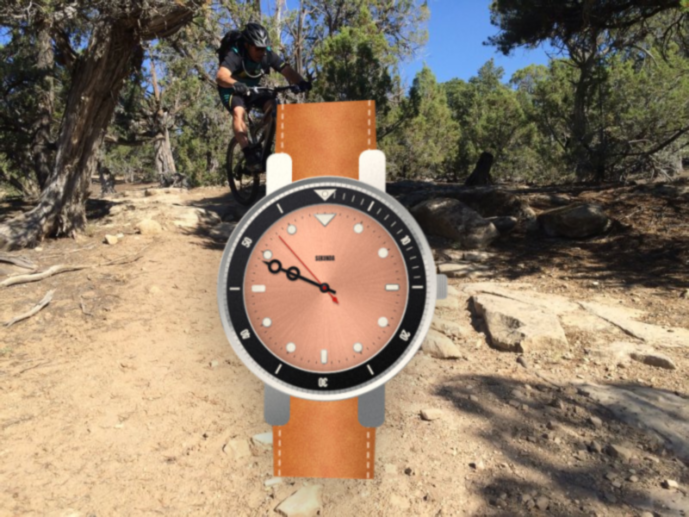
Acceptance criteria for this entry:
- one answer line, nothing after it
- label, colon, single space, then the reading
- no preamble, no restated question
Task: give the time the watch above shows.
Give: 9:48:53
